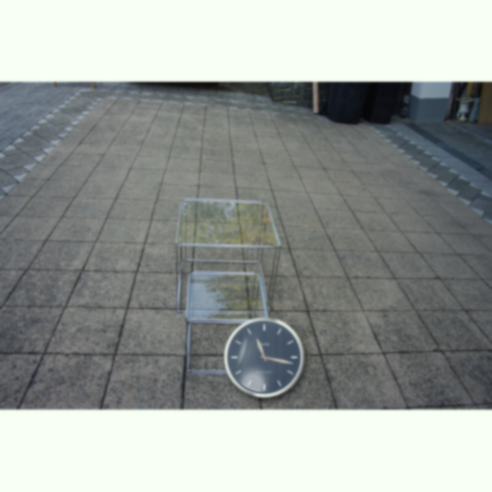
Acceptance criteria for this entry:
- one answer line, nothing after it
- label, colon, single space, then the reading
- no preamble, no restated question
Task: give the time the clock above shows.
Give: 11:17
